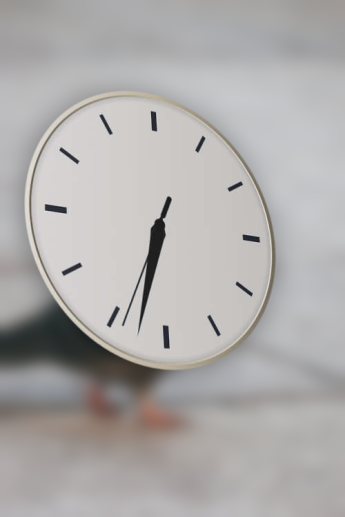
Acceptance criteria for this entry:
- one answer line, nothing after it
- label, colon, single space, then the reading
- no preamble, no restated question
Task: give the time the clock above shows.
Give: 6:32:34
